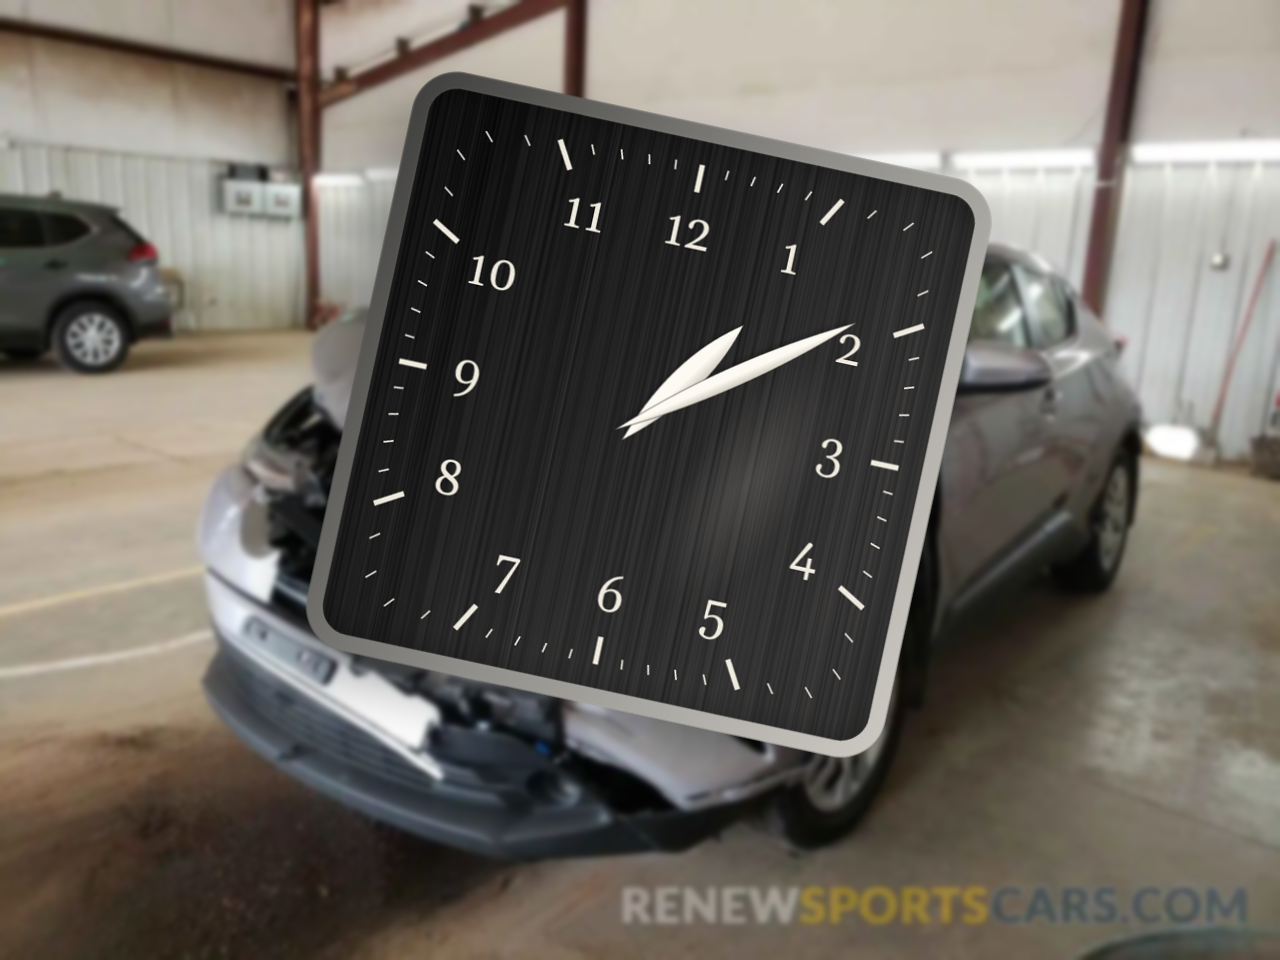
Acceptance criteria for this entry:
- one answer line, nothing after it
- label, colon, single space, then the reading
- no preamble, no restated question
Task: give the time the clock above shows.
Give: 1:09
